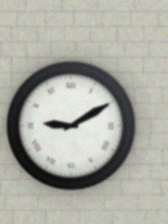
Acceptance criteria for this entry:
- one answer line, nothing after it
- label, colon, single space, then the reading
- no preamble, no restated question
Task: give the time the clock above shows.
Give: 9:10
